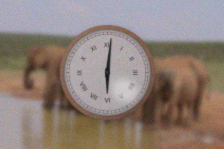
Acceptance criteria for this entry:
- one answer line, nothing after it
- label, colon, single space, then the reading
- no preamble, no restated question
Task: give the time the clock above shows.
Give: 6:01
